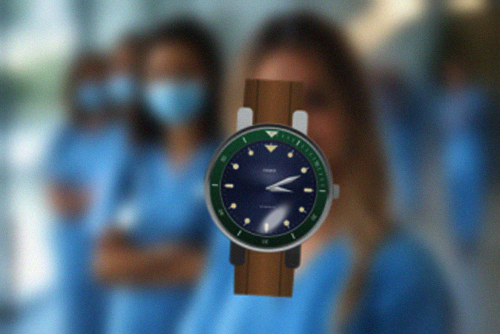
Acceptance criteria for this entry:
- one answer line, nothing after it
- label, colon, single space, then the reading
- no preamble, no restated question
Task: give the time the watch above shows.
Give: 3:11
